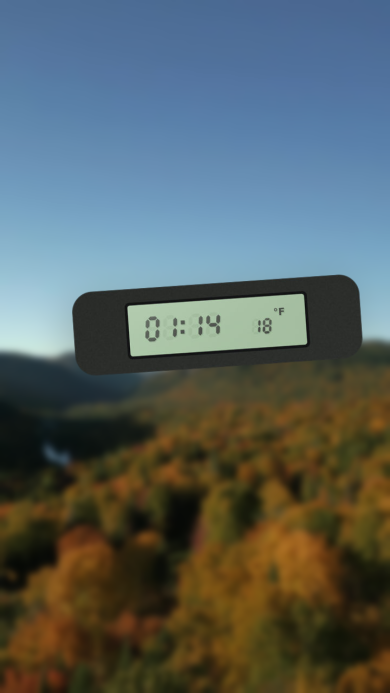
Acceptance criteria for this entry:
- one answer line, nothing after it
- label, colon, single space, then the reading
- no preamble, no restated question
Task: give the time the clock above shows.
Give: 1:14
